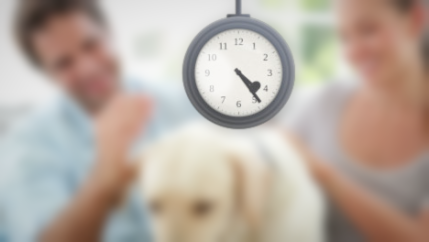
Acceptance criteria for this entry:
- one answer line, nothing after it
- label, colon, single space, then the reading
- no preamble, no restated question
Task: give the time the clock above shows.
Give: 4:24
